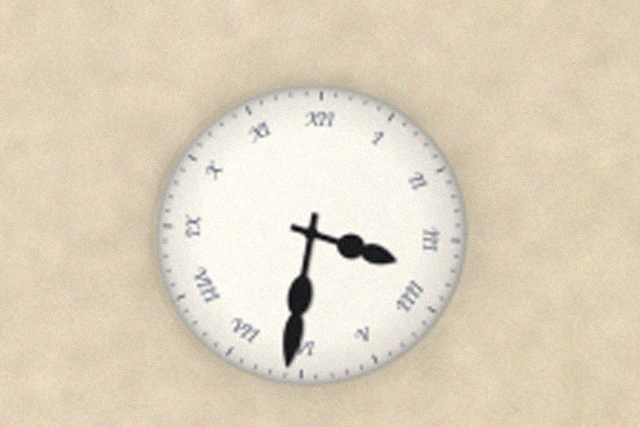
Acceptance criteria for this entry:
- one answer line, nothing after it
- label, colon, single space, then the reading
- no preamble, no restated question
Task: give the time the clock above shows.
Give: 3:31
